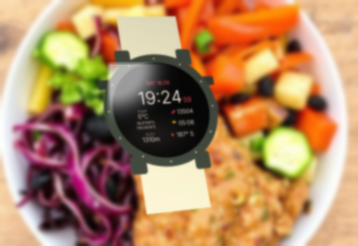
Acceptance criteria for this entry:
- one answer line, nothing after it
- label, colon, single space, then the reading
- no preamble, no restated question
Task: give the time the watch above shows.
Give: 19:24
